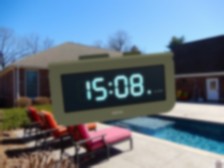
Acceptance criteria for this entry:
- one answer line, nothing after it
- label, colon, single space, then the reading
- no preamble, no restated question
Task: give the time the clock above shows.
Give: 15:08
